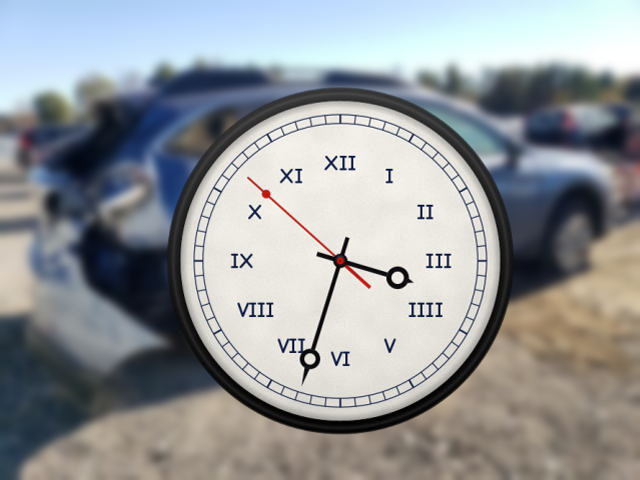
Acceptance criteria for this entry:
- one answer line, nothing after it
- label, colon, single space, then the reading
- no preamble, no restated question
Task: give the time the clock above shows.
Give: 3:32:52
